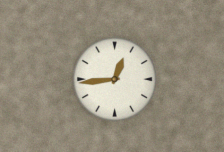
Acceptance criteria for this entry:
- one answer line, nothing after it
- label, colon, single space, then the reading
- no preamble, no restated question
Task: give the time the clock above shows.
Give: 12:44
